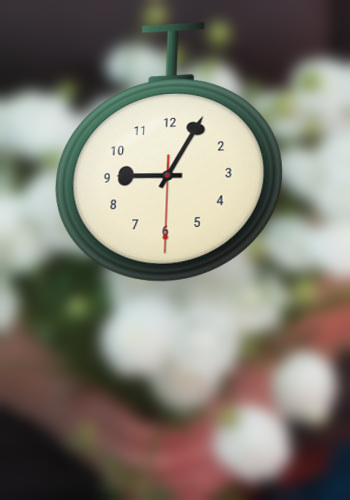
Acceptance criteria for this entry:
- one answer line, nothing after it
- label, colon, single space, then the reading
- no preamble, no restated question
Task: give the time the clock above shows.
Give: 9:04:30
